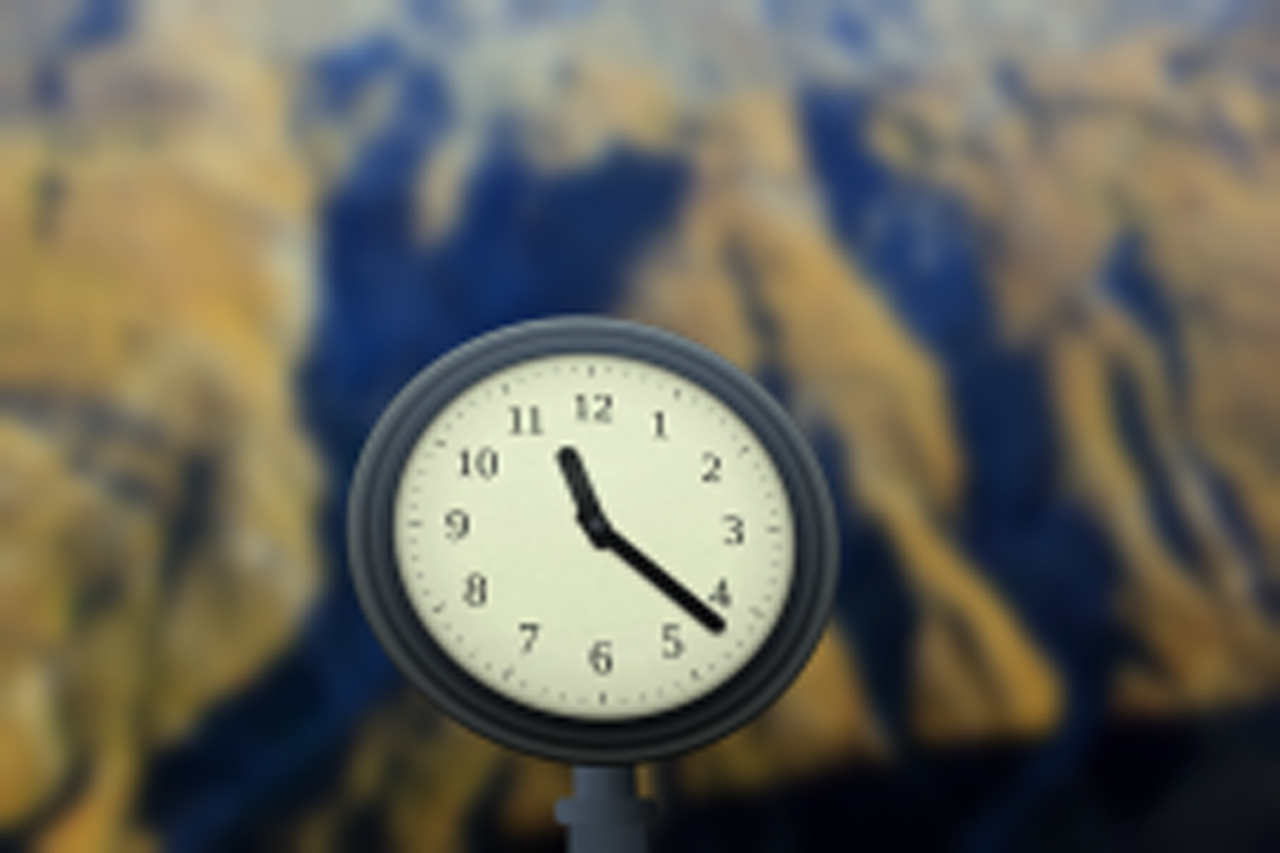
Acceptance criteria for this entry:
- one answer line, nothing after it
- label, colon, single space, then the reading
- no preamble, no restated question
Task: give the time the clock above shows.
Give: 11:22
